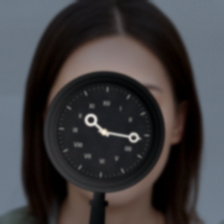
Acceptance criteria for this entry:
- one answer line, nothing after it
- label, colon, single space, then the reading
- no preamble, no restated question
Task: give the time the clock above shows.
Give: 10:16
